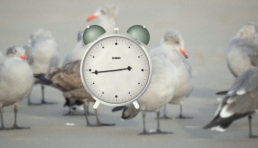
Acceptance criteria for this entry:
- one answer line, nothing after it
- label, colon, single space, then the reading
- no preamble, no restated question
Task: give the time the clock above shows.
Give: 2:44
